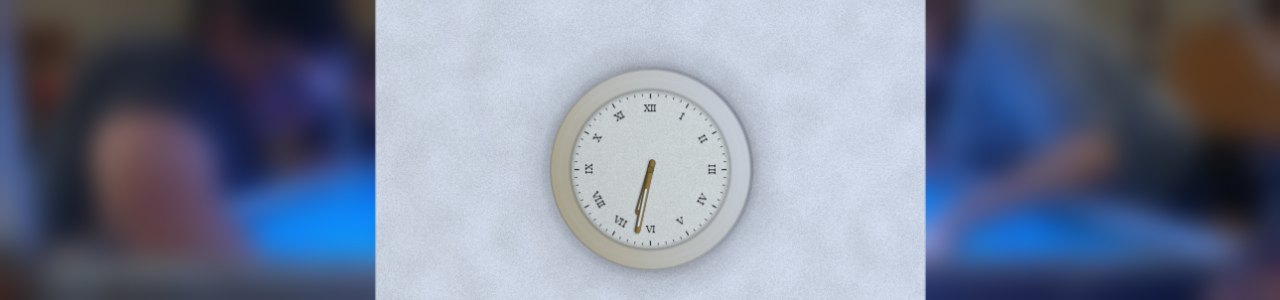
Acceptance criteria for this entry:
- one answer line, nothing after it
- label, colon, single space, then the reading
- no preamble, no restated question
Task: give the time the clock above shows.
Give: 6:32
